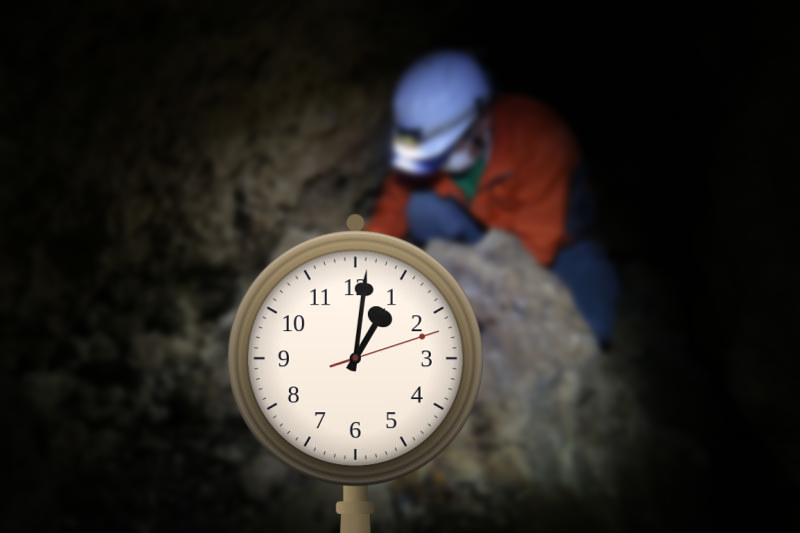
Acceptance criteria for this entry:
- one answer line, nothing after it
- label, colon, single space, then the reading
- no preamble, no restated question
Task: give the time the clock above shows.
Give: 1:01:12
